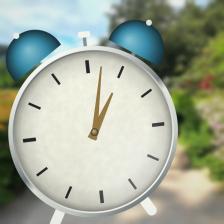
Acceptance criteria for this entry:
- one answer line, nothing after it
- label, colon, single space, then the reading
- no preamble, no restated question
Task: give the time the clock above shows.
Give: 1:02
